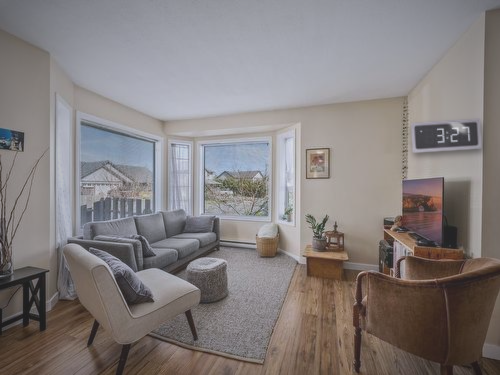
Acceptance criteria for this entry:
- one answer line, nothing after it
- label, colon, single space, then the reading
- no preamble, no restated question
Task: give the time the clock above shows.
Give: 3:27
